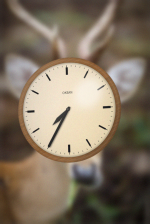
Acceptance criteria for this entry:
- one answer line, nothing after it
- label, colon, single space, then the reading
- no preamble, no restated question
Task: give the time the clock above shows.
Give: 7:35
